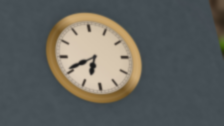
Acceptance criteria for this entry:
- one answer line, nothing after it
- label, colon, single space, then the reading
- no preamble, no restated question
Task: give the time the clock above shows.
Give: 6:41
